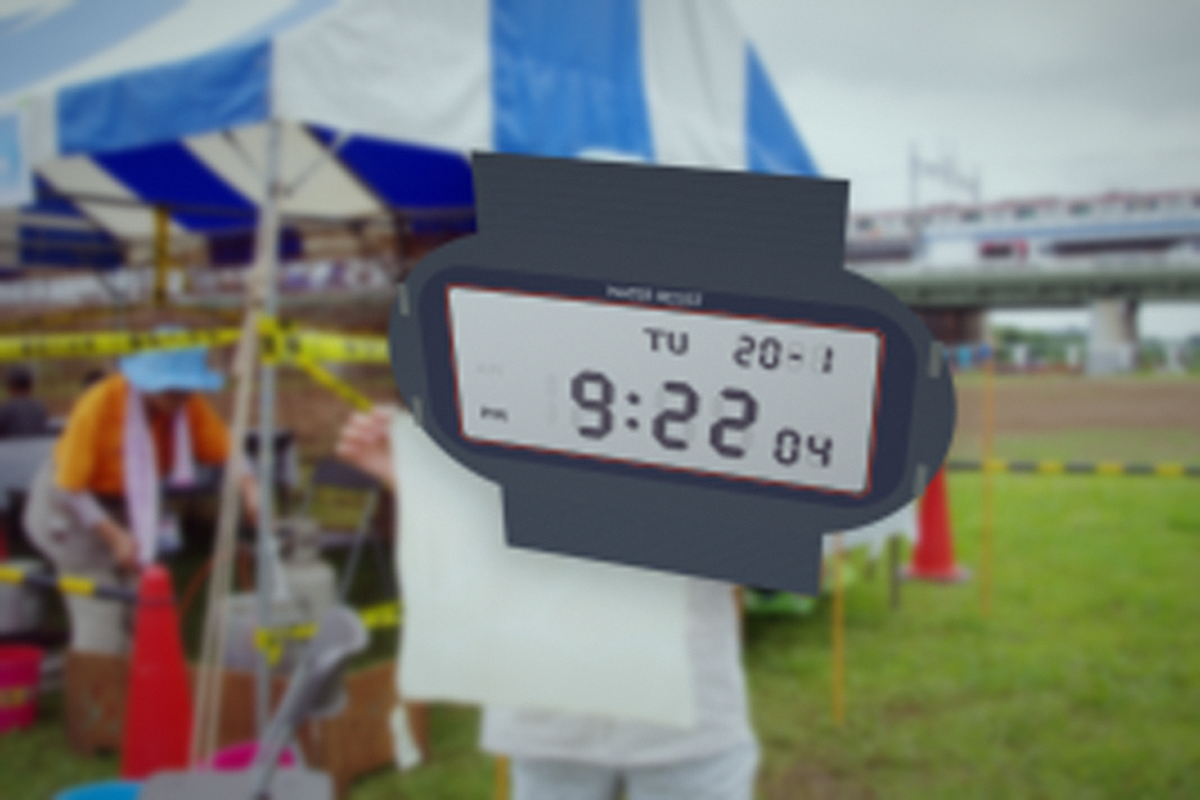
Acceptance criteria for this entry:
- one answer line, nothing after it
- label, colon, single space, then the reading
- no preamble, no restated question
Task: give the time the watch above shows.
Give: 9:22:04
